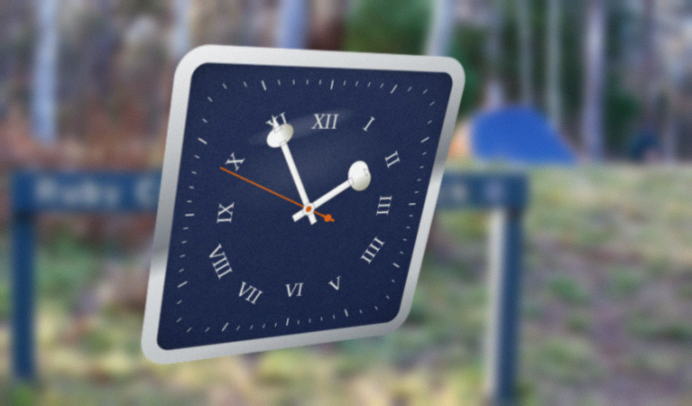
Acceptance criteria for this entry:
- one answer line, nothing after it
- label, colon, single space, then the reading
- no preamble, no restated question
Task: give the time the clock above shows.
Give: 1:54:49
